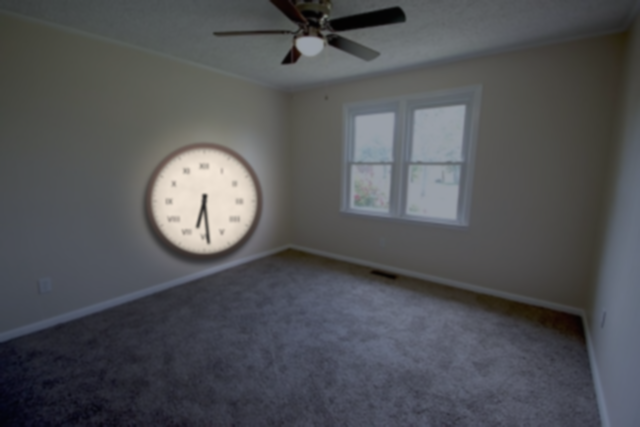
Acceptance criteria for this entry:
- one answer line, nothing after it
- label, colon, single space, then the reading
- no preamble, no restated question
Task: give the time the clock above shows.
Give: 6:29
